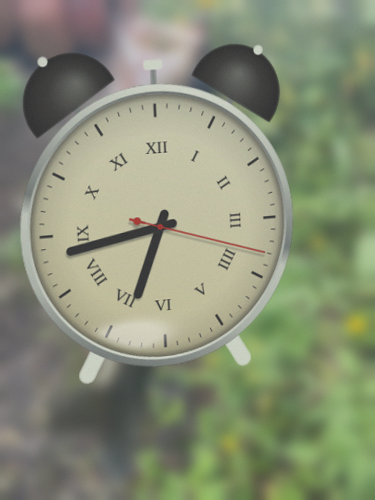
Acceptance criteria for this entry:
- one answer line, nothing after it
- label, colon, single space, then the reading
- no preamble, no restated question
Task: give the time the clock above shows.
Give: 6:43:18
